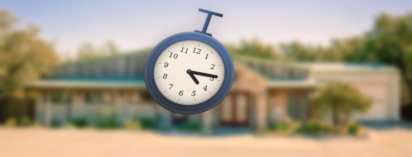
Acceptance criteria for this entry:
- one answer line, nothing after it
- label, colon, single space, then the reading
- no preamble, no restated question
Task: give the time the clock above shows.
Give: 4:14
